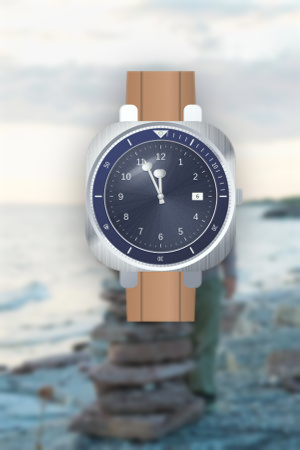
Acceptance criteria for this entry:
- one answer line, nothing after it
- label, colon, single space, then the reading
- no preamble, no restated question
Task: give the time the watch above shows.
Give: 11:56
